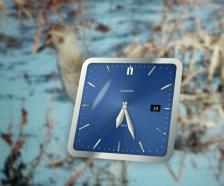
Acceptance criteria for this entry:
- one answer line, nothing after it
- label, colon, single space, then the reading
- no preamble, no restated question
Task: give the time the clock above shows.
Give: 6:26
